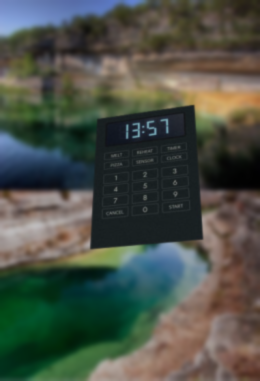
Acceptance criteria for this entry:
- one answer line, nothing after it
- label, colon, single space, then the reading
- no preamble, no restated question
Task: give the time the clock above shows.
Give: 13:57
